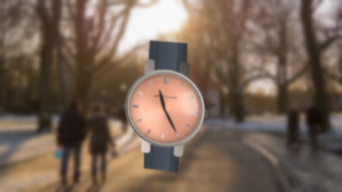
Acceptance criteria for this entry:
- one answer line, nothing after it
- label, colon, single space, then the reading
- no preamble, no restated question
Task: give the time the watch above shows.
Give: 11:25
